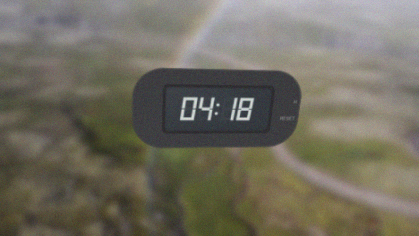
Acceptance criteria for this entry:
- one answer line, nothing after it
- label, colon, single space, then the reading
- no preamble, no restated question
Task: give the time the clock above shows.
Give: 4:18
